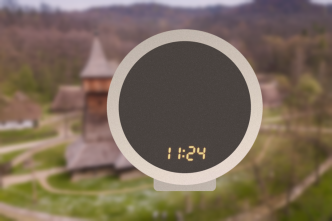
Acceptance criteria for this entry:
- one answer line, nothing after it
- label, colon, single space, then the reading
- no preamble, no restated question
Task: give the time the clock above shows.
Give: 11:24
